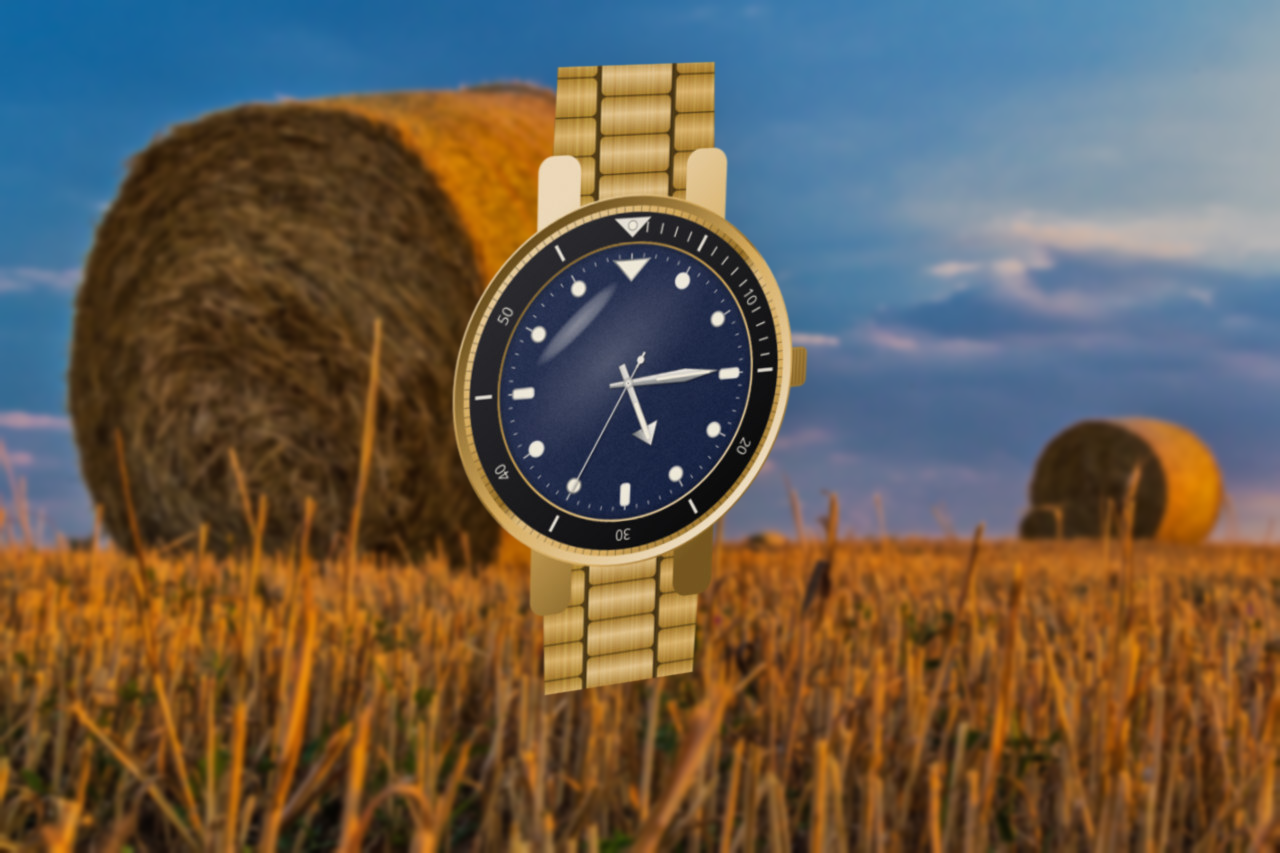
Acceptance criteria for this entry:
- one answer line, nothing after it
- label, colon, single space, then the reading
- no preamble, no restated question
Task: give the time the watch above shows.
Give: 5:14:35
